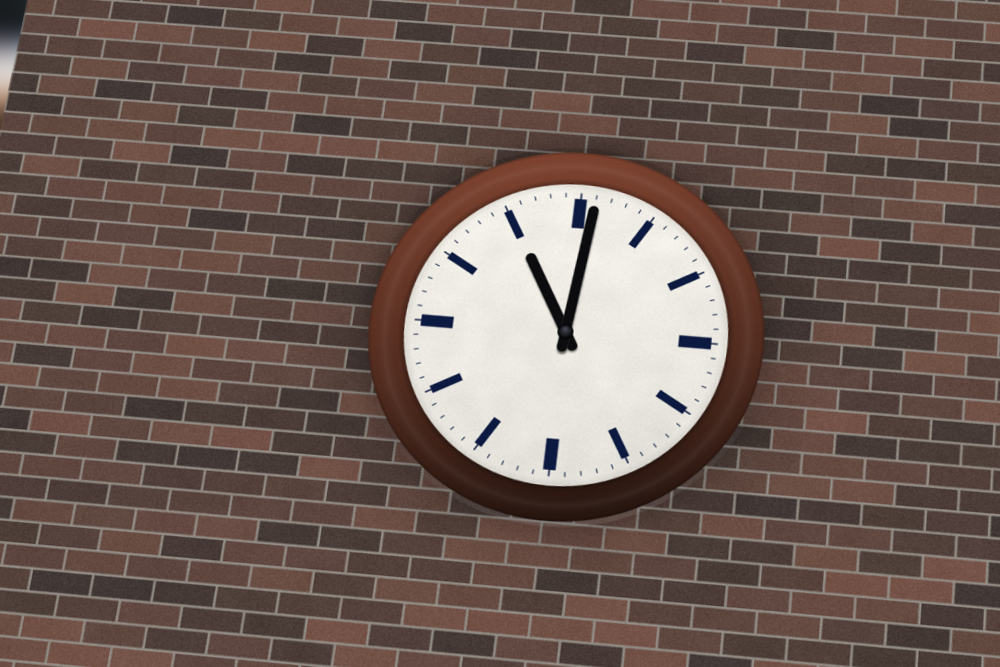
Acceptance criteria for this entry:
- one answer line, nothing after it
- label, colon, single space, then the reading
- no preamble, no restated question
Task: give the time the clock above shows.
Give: 11:01
